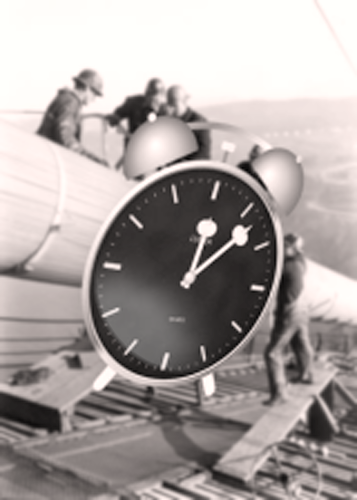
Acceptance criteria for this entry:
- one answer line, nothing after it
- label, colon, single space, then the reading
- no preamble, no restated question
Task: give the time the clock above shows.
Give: 12:07
